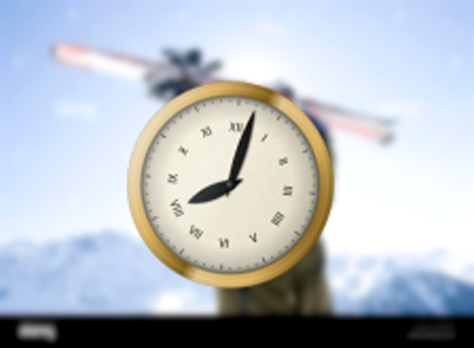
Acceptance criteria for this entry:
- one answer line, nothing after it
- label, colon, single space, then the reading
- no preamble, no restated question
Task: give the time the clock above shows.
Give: 8:02
